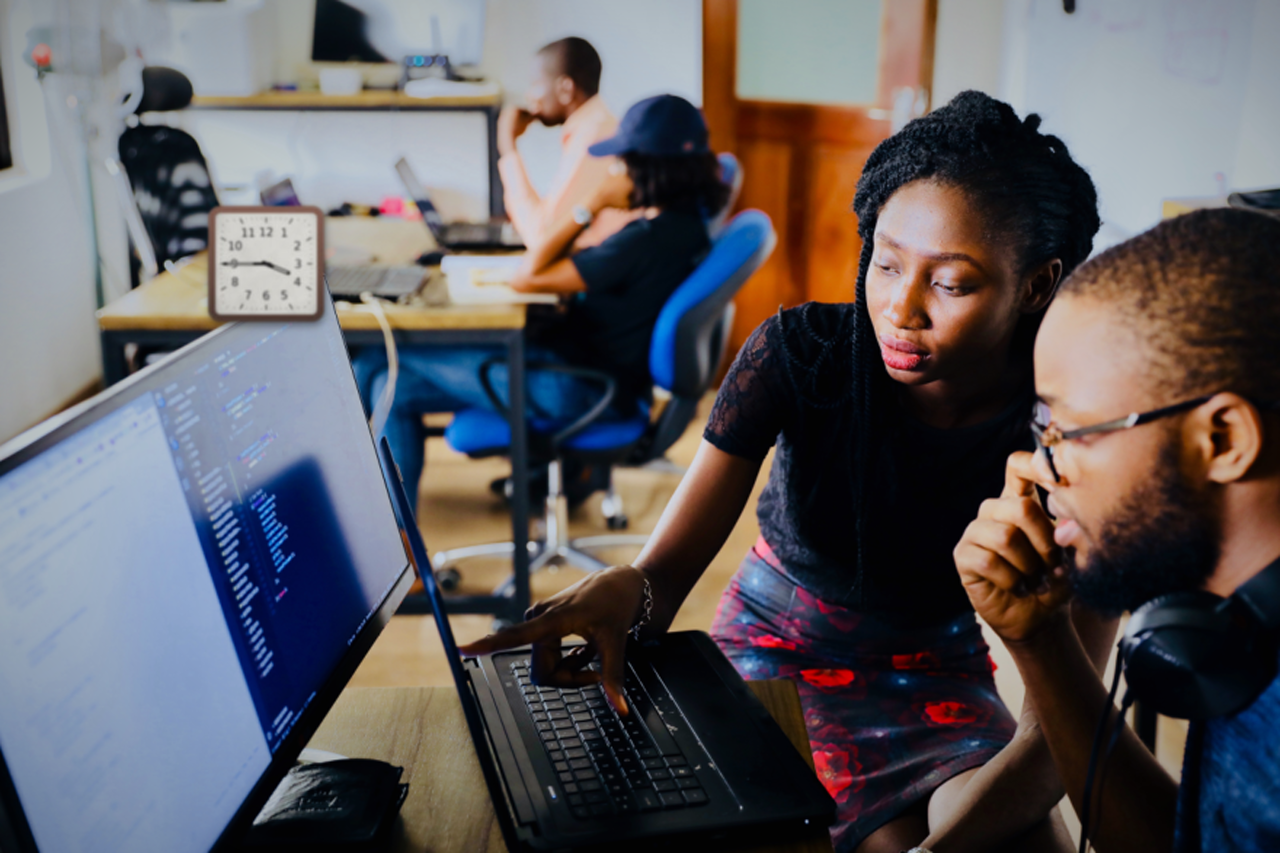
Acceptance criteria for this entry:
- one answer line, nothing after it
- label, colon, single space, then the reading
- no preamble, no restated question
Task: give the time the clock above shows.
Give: 3:45
